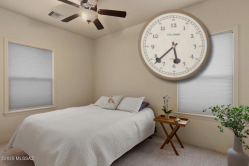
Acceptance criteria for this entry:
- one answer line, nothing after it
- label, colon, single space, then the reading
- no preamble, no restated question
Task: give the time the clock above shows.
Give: 5:38
